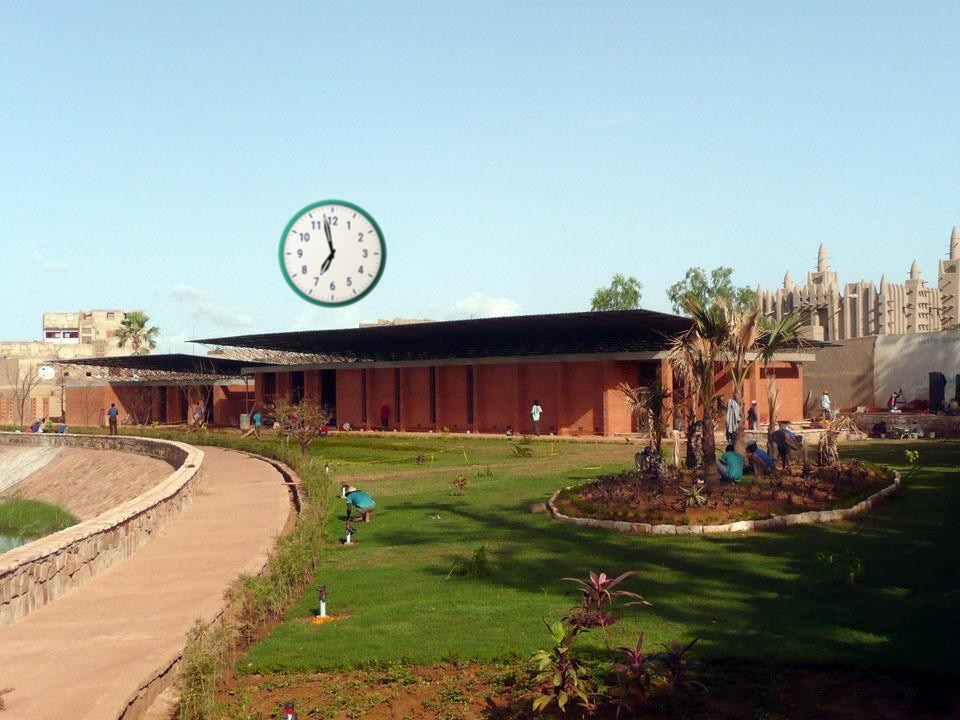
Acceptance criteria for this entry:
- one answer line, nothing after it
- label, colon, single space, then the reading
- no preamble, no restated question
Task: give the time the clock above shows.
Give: 6:58
